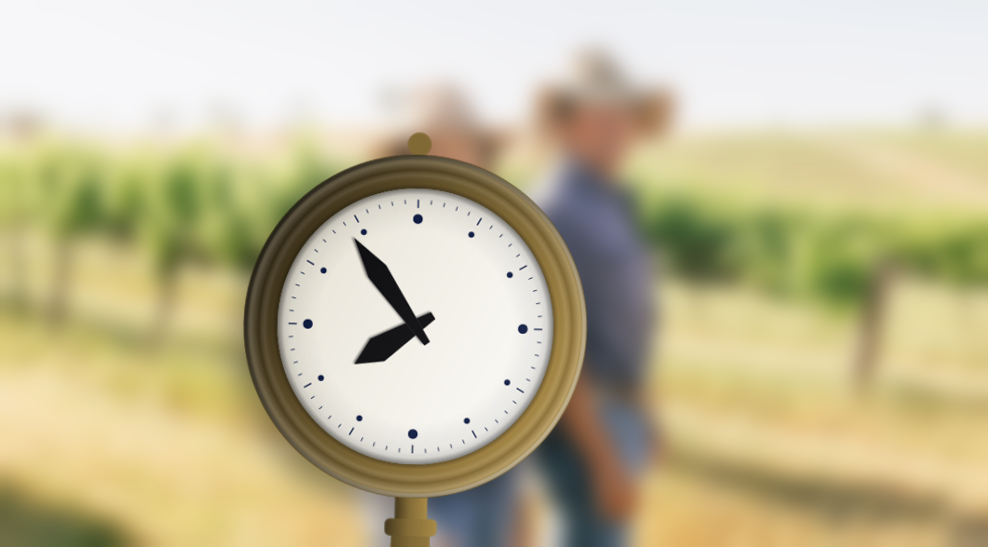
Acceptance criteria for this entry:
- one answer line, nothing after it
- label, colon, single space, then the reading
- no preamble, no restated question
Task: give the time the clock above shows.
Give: 7:54
